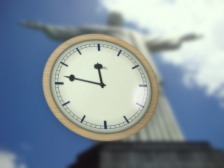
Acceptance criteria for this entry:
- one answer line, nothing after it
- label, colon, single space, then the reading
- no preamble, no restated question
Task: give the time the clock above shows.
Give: 11:47
